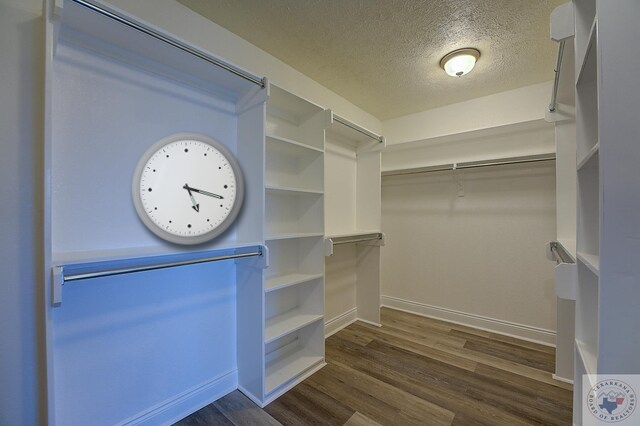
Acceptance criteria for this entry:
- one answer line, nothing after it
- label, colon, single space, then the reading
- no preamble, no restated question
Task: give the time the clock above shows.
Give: 5:18
